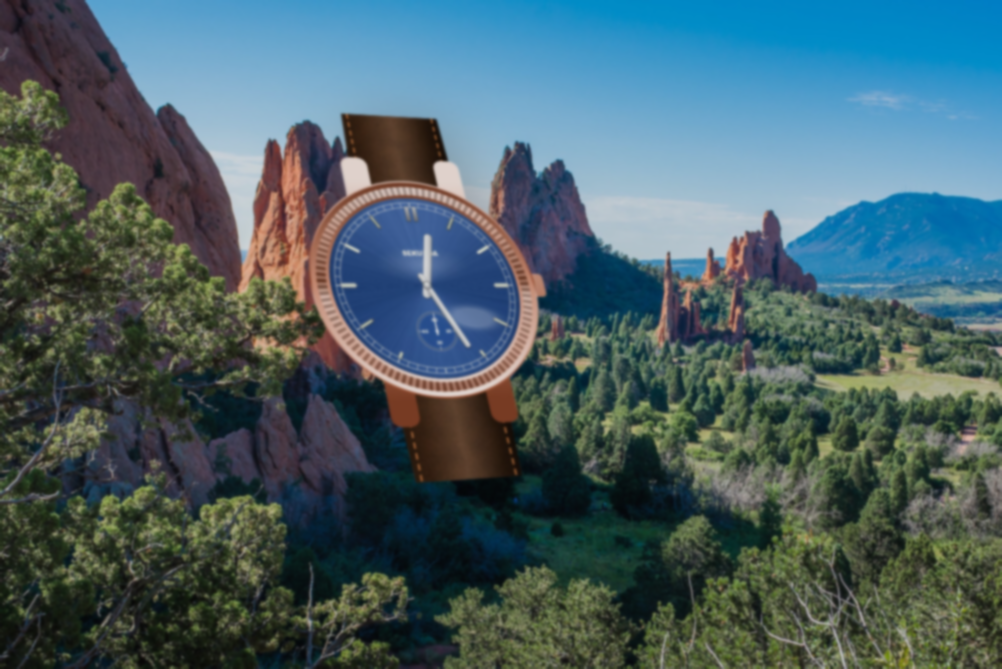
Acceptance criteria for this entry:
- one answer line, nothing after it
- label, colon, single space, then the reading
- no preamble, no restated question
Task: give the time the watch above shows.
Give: 12:26
